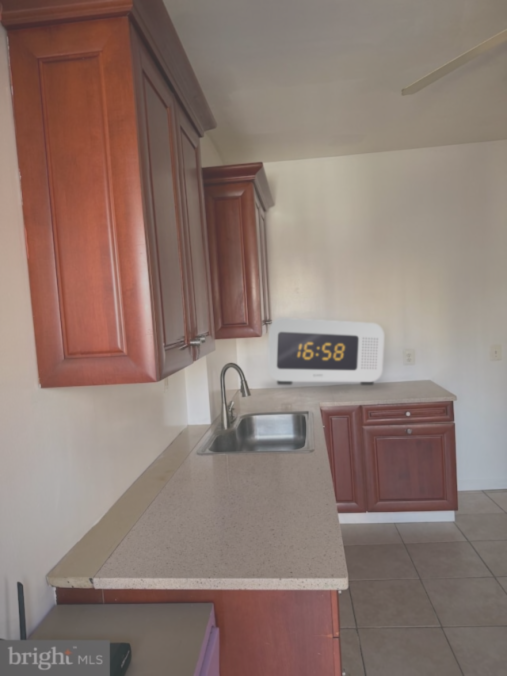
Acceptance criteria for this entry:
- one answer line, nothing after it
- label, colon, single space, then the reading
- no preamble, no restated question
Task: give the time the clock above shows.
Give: 16:58
